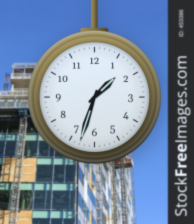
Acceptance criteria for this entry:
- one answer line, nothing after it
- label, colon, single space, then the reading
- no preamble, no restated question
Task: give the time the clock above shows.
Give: 1:33
